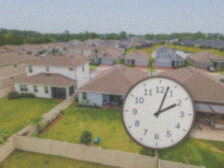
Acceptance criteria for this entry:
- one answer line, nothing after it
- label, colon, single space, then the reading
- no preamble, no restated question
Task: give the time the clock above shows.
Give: 2:03
